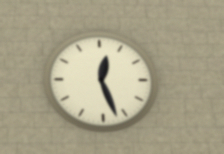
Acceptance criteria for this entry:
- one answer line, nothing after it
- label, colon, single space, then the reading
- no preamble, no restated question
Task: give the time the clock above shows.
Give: 12:27
